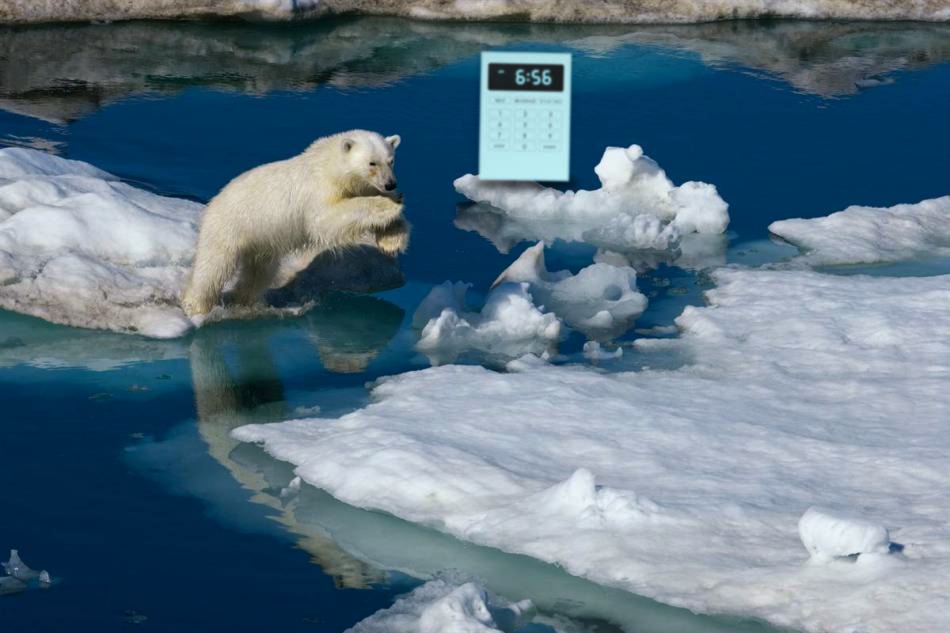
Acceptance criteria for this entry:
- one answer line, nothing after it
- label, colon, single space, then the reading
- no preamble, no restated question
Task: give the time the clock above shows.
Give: 6:56
